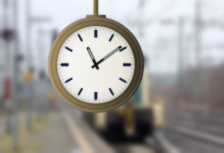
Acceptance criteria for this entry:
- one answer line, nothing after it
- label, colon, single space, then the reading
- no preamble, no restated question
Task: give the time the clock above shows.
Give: 11:09
